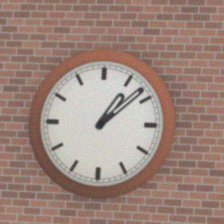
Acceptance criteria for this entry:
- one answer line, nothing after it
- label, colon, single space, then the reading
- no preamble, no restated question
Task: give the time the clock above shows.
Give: 1:08
